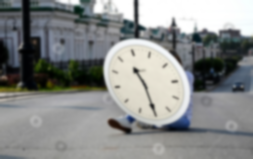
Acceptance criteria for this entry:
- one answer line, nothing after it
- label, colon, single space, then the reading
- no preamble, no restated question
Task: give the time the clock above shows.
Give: 11:30
